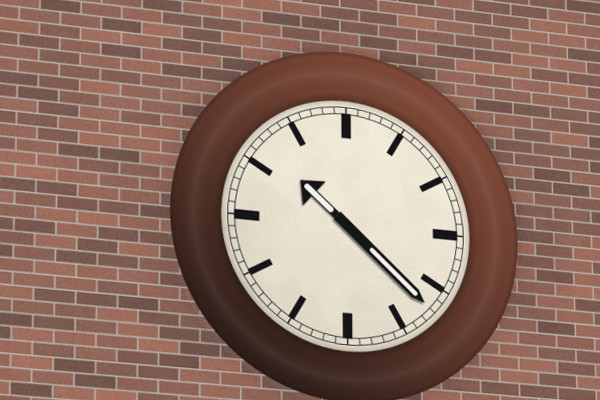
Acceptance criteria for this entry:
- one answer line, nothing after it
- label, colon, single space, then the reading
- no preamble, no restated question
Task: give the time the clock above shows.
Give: 10:22
